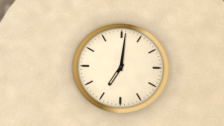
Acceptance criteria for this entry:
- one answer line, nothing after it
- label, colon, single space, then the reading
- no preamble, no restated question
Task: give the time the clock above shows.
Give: 7:01
